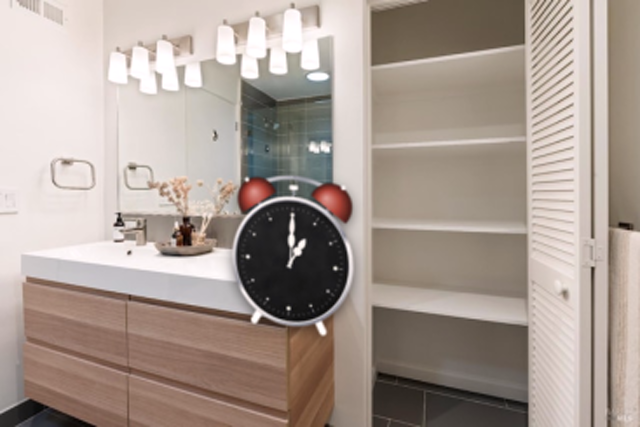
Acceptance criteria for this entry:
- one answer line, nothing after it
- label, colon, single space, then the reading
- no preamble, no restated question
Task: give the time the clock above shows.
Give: 1:00
